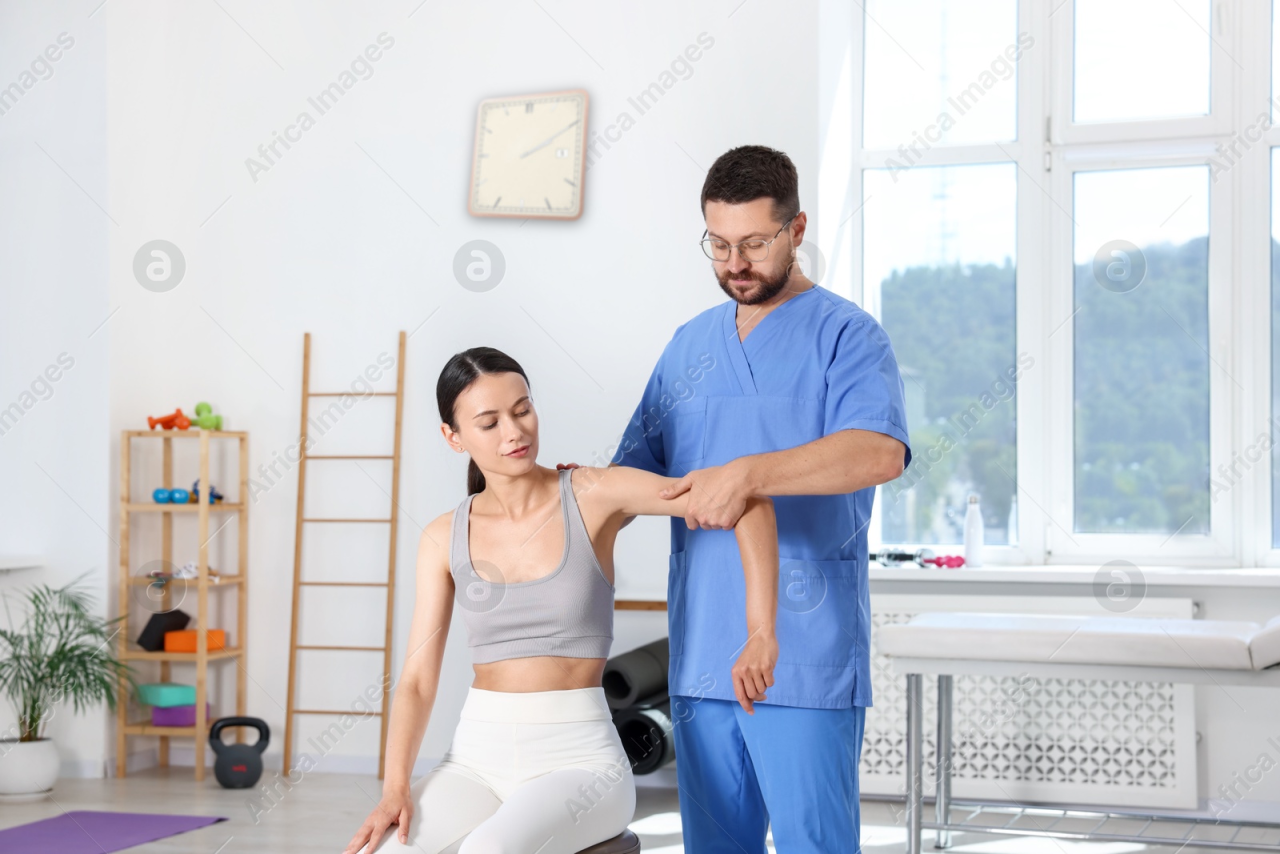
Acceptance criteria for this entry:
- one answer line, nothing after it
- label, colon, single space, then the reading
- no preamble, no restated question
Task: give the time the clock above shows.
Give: 2:10
